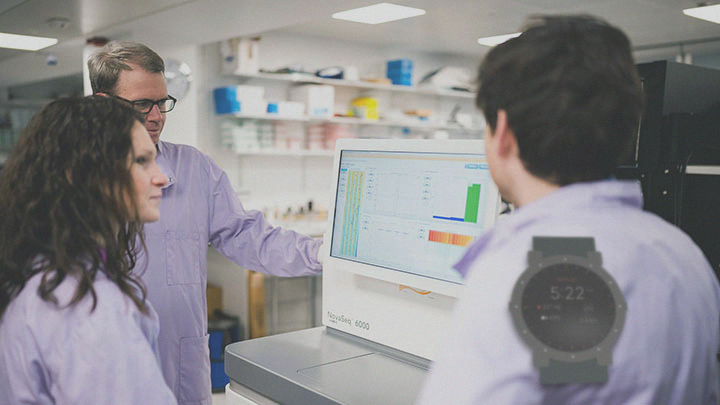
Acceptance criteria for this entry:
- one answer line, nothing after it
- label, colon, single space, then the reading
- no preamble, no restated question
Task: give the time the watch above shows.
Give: 5:22
